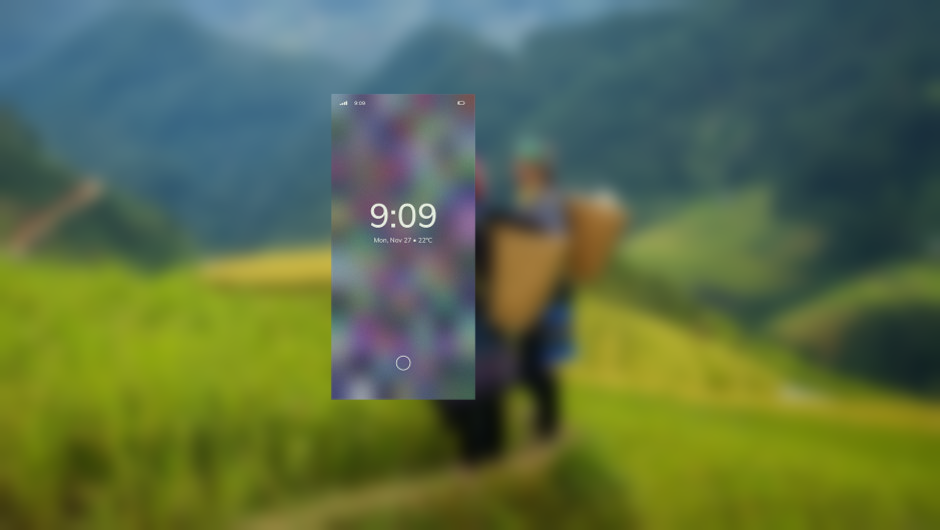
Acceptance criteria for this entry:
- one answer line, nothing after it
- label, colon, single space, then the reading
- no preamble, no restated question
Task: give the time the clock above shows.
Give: 9:09
